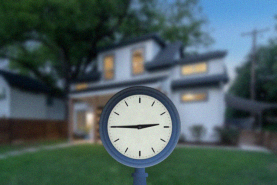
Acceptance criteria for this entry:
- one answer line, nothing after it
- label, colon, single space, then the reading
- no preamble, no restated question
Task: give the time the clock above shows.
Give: 2:45
